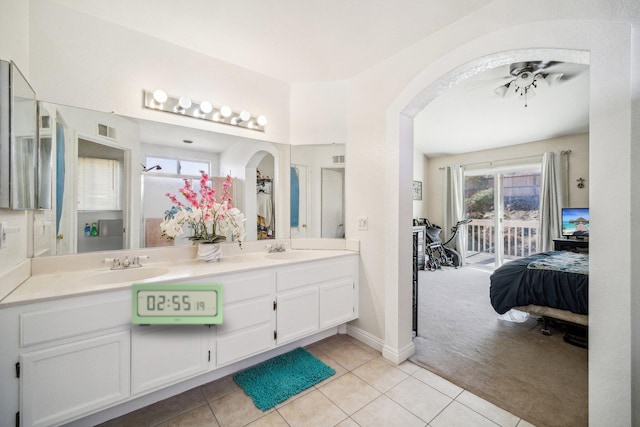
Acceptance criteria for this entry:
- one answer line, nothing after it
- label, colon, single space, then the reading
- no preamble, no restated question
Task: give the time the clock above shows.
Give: 2:55
